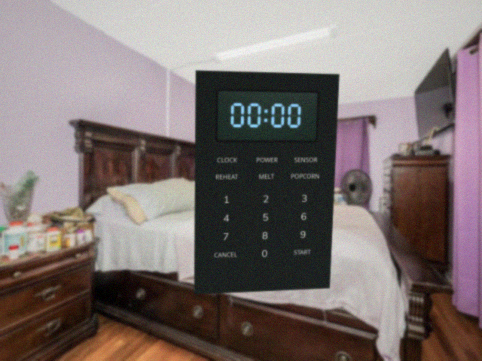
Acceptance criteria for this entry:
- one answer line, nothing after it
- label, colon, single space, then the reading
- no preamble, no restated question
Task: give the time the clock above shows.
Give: 0:00
